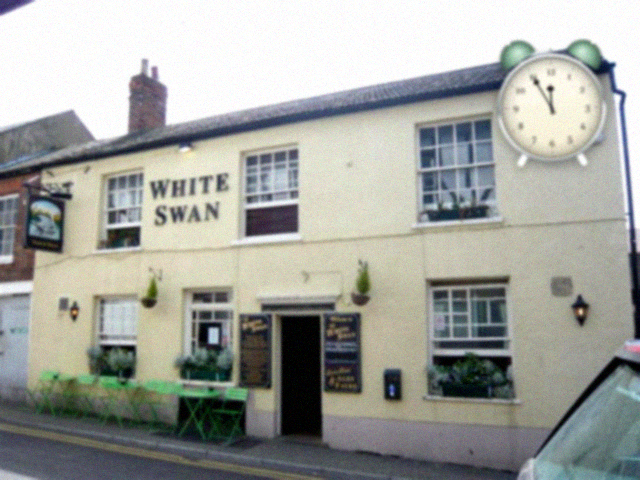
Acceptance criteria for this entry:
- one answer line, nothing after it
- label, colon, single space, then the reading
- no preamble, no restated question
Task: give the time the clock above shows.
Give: 11:55
